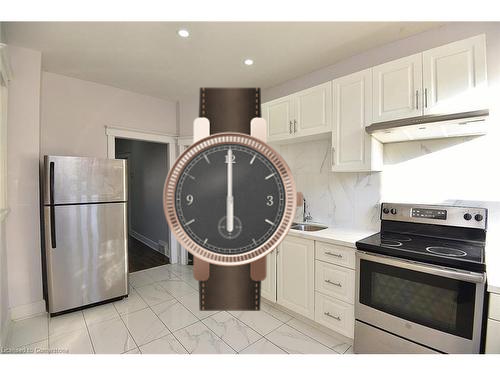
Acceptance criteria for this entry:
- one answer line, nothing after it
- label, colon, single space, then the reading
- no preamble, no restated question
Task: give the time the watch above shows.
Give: 6:00
